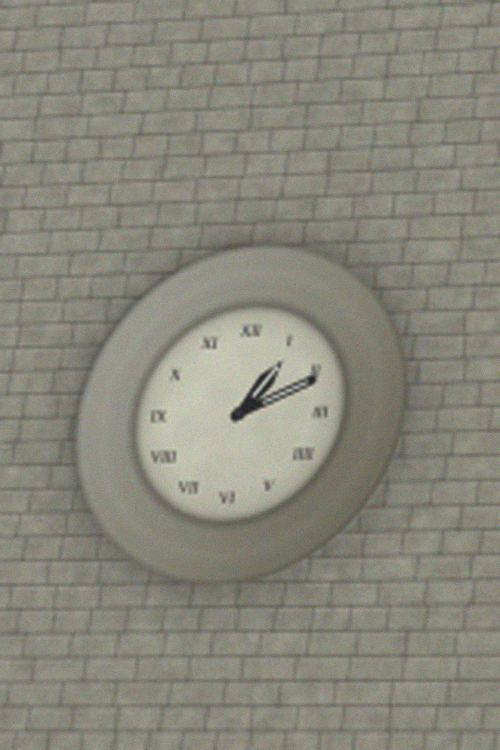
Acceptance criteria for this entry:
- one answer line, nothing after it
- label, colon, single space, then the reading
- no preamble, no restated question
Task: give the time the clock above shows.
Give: 1:11
